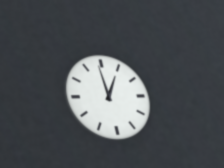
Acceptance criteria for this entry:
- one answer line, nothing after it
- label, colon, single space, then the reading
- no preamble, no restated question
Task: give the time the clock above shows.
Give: 12:59
